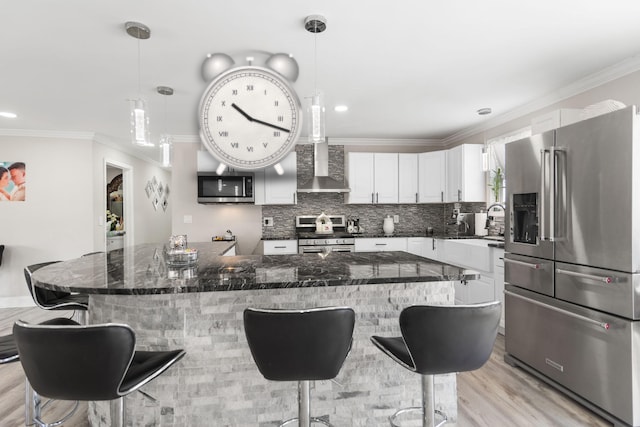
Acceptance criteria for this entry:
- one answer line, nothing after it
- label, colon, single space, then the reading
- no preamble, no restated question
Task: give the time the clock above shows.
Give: 10:18
